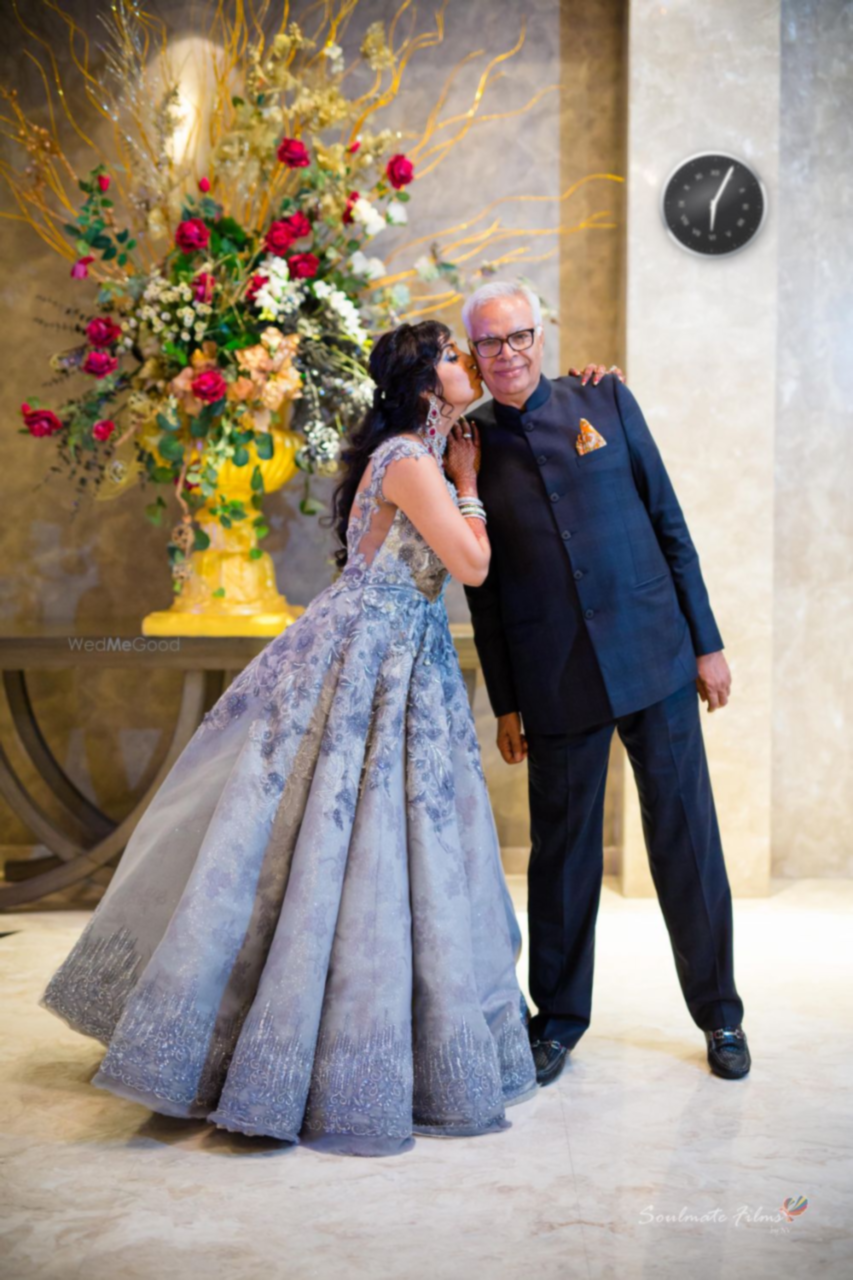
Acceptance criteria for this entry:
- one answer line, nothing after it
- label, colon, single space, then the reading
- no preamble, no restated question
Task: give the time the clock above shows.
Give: 6:04
